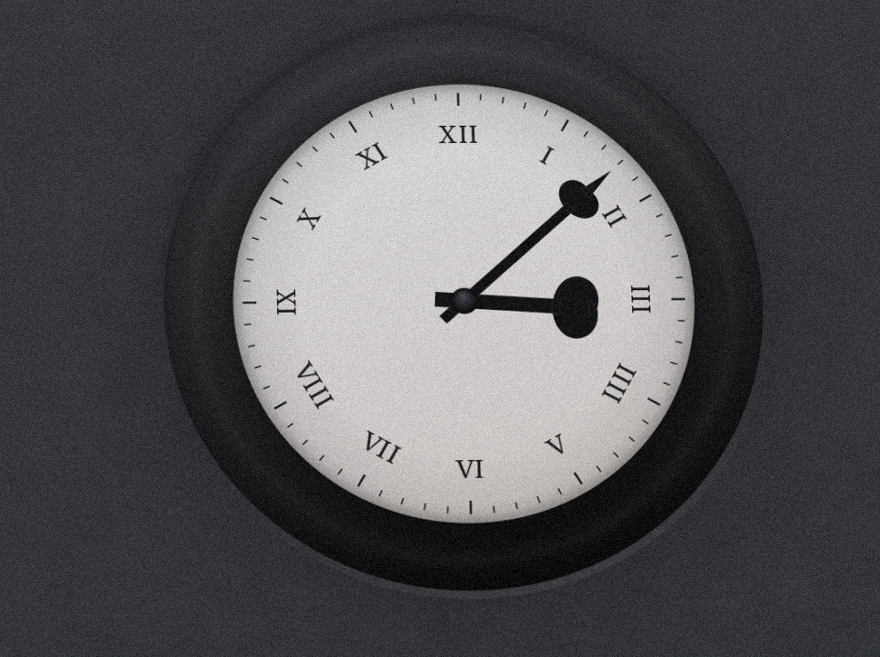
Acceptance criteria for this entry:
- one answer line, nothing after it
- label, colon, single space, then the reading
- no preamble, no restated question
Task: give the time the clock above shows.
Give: 3:08
